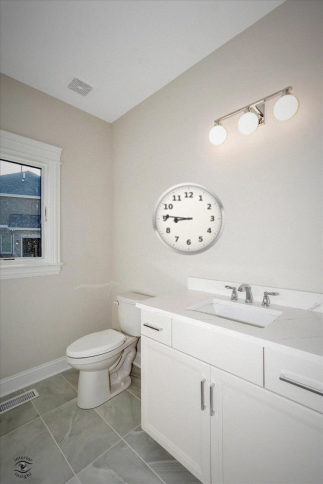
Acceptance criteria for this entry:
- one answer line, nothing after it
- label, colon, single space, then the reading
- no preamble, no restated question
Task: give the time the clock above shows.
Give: 8:46
